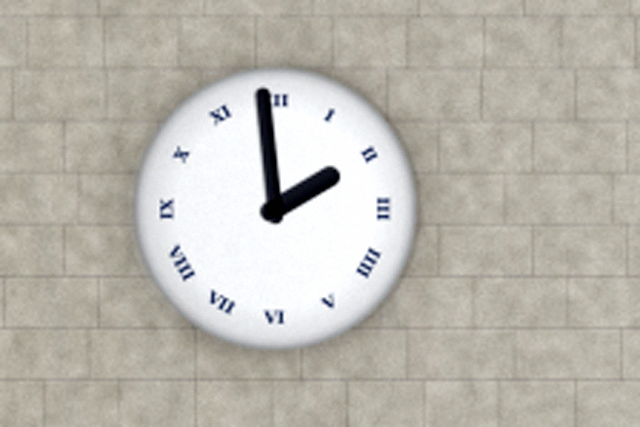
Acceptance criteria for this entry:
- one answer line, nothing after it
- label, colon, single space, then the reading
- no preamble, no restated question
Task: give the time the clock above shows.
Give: 1:59
